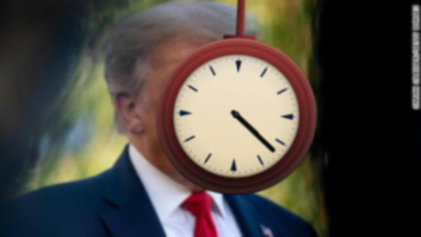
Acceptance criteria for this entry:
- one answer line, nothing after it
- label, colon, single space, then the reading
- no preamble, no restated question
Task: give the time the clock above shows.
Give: 4:22
